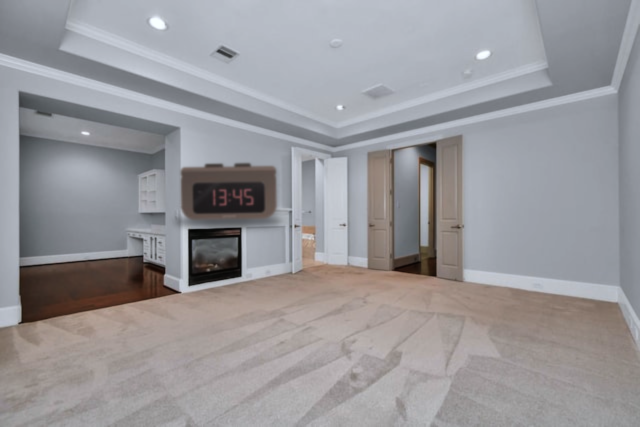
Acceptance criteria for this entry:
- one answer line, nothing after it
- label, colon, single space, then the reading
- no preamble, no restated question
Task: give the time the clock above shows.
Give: 13:45
